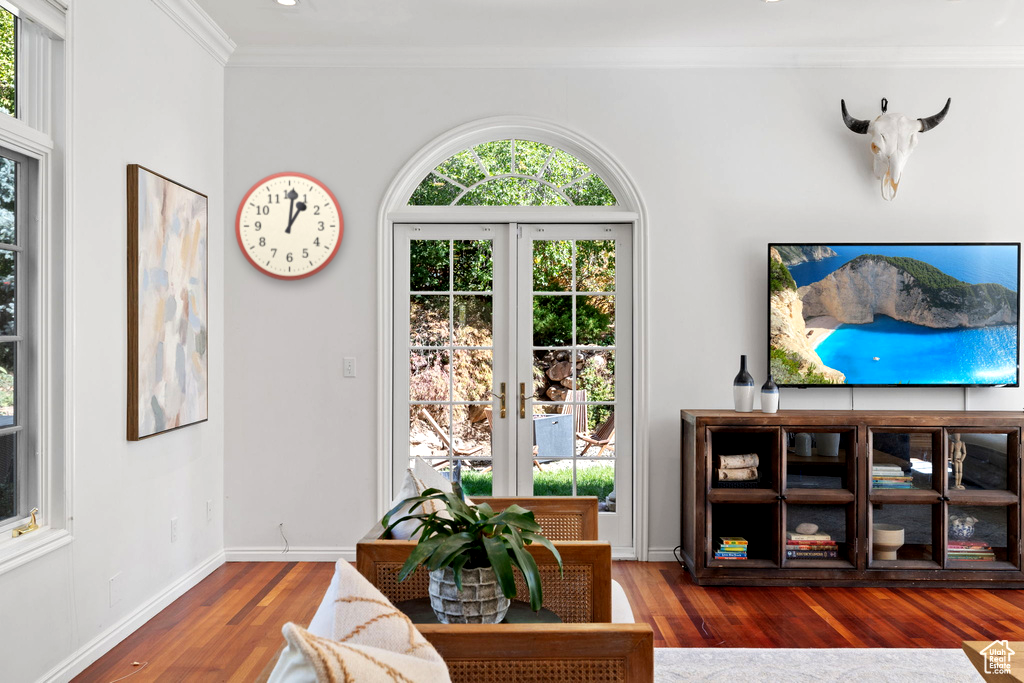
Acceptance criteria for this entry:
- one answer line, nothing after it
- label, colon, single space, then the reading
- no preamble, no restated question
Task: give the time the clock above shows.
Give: 1:01
